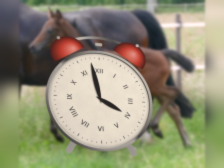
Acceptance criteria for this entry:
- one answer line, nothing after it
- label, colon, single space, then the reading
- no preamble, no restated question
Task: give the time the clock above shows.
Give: 3:58
